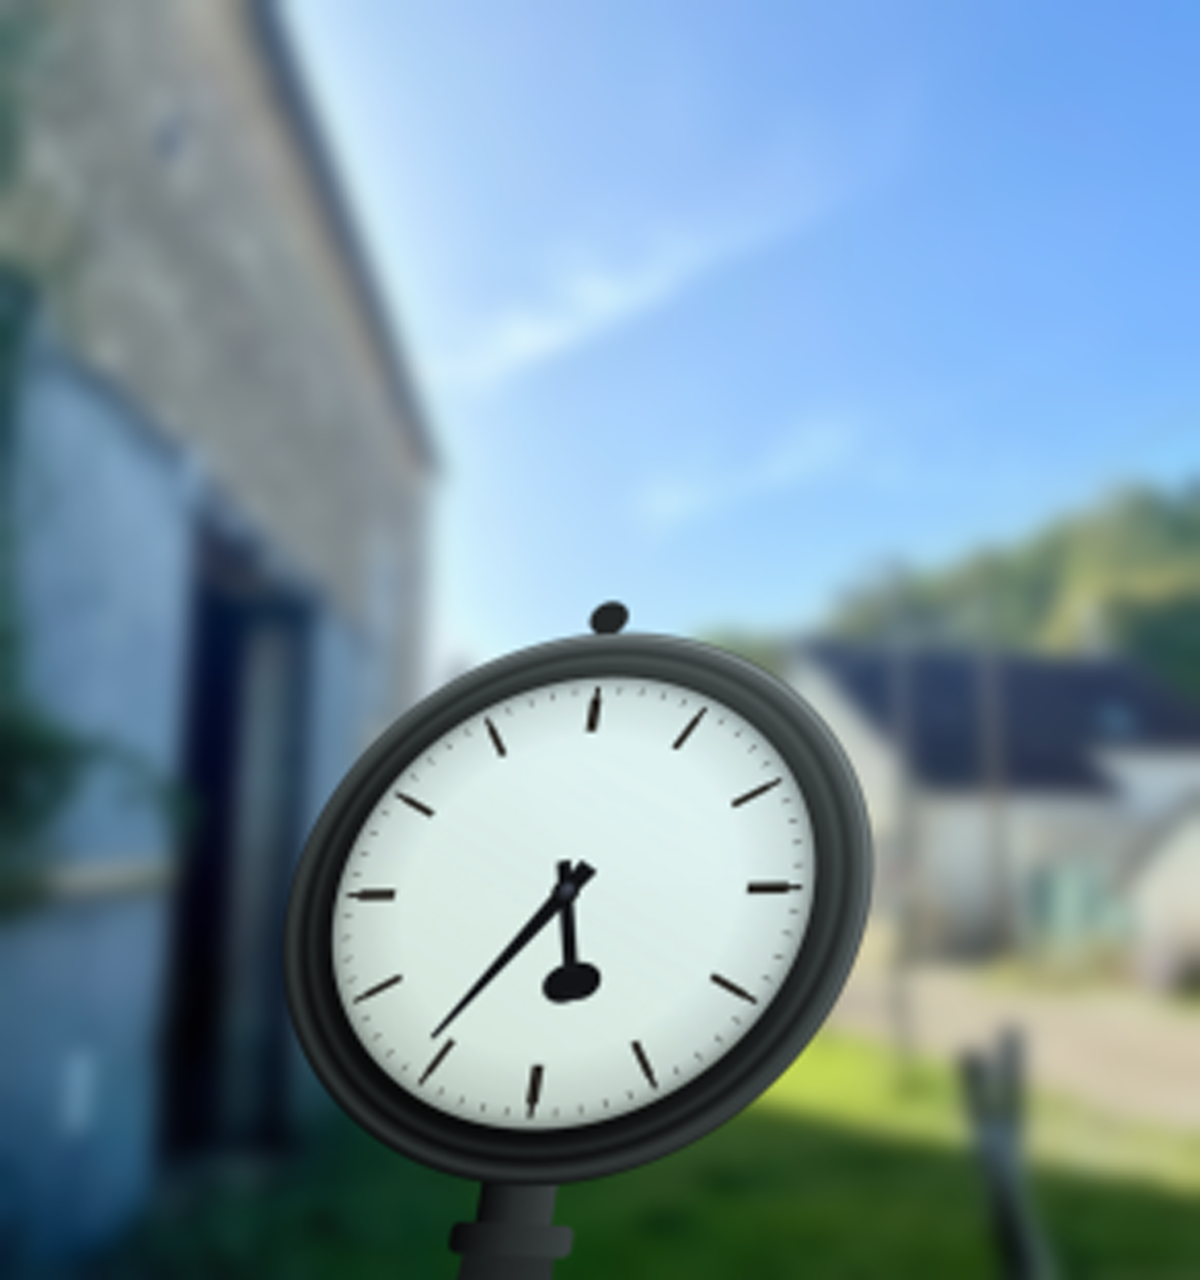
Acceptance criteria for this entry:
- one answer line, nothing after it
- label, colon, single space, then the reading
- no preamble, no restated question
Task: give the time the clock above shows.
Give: 5:36
